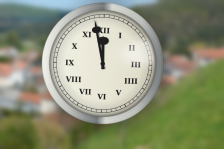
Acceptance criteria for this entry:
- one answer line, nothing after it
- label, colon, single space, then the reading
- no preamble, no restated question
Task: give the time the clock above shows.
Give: 11:58
